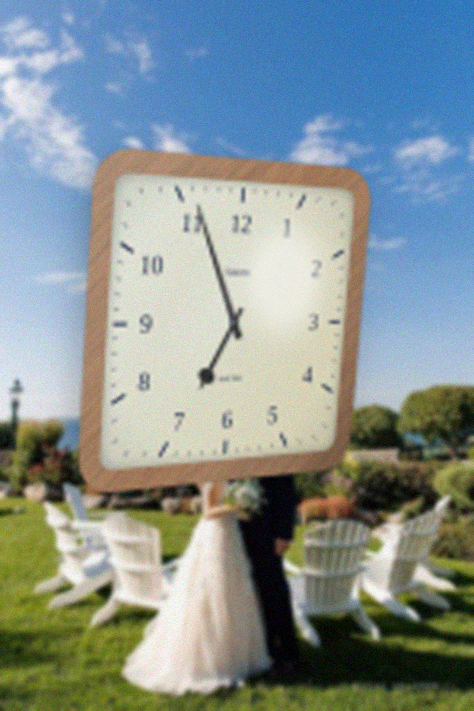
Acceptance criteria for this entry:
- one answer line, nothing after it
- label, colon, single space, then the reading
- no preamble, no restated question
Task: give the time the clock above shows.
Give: 6:56
